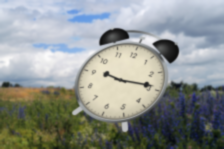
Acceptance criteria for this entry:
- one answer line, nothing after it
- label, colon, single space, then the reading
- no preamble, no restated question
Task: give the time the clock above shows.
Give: 9:14
